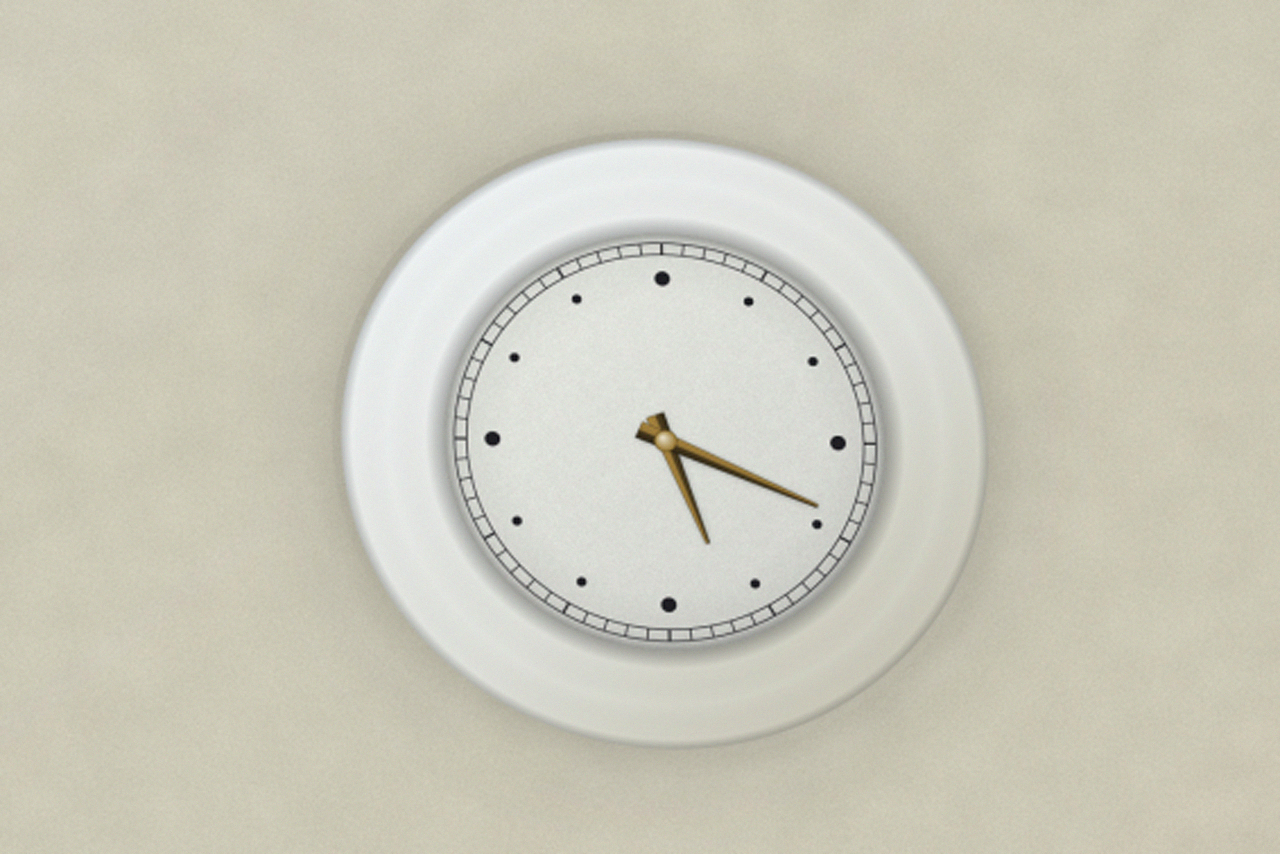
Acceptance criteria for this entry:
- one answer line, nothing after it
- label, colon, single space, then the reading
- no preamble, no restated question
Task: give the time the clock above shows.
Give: 5:19
